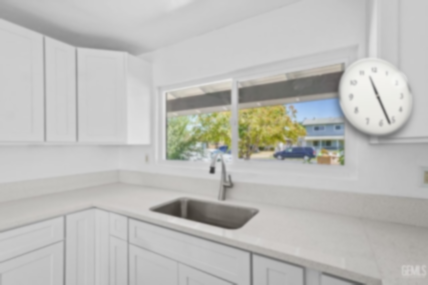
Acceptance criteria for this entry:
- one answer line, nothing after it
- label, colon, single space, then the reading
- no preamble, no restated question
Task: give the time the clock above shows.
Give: 11:27
